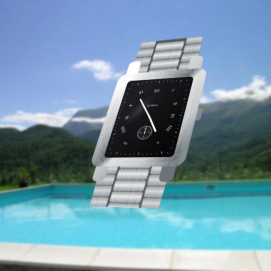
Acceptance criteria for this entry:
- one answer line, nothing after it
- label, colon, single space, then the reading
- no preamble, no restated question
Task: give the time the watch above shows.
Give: 4:54
